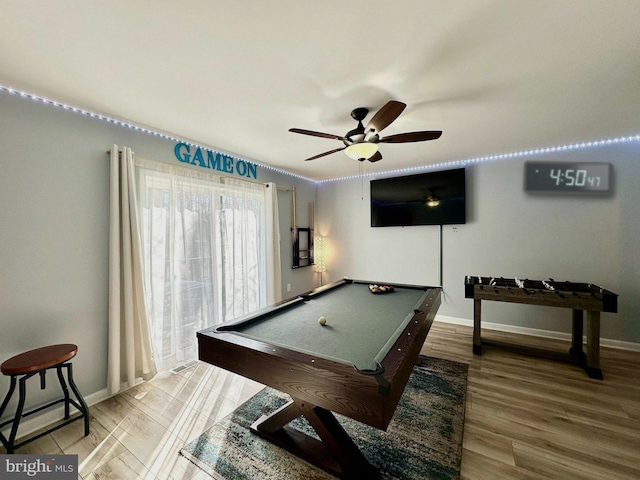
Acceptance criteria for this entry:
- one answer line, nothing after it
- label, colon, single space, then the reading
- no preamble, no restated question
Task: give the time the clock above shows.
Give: 4:50
